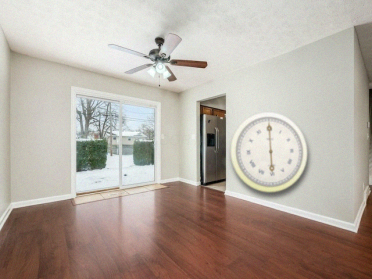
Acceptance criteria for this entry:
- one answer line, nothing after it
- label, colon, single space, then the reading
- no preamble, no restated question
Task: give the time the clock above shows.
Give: 6:00
